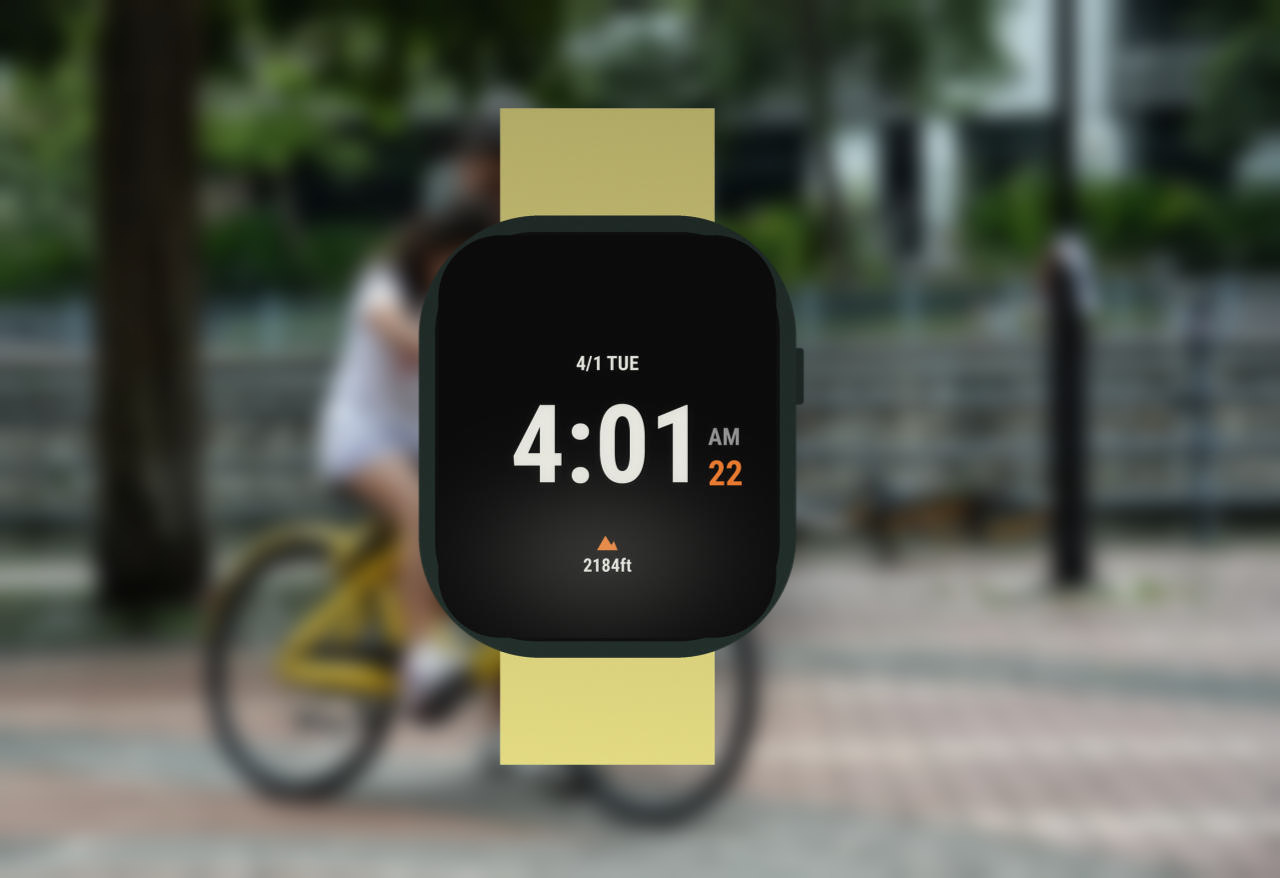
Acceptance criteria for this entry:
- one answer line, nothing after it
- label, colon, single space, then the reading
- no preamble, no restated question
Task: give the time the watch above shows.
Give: 4:01:22
